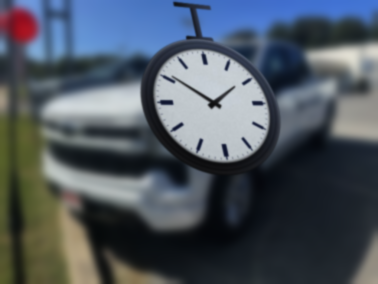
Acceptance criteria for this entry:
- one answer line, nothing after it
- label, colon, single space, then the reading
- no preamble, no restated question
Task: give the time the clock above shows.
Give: 1:51
